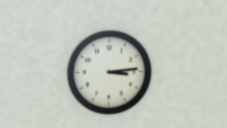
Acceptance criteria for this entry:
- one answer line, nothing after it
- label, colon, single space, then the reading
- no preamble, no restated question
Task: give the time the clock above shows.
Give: 3:14
